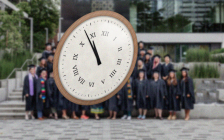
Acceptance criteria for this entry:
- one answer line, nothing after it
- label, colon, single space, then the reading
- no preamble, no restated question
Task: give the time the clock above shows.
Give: 10:53
